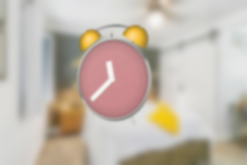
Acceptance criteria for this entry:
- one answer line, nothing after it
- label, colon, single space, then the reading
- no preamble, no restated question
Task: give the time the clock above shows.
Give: 11:38
